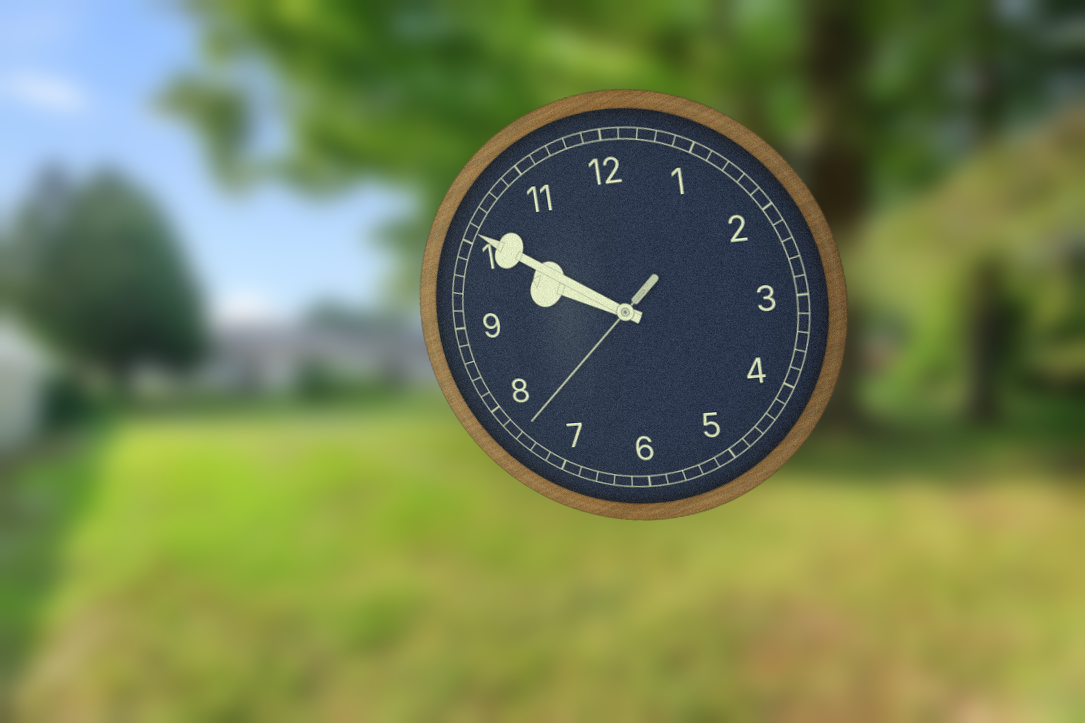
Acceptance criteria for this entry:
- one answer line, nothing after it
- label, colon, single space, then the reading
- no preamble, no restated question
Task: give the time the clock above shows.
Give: 9:50:38
